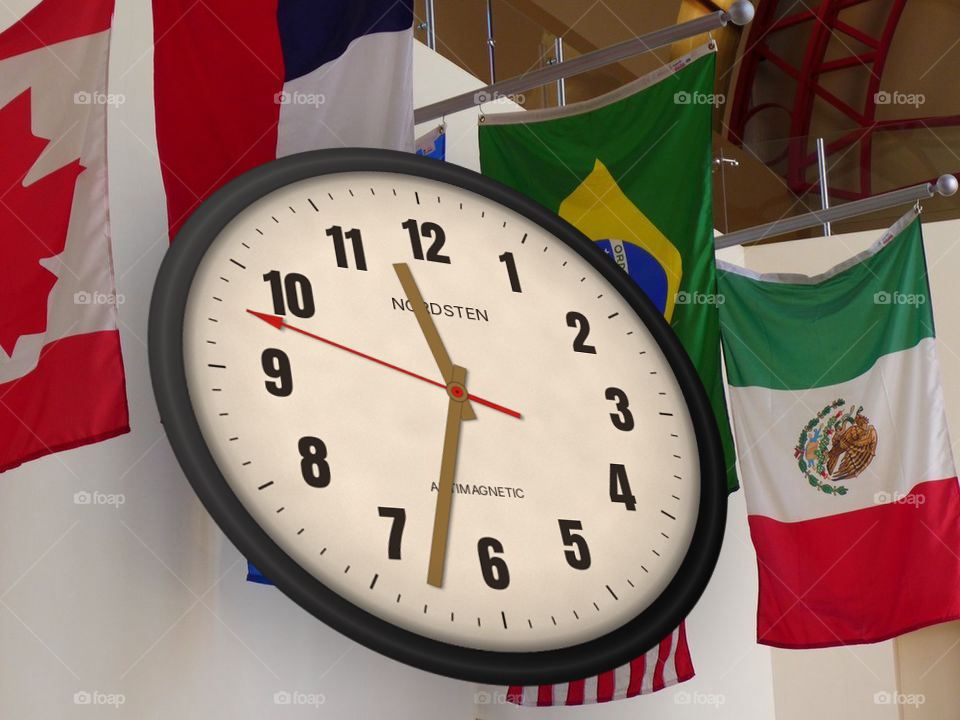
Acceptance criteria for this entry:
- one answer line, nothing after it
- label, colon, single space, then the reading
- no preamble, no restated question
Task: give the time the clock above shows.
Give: 11:32:48
